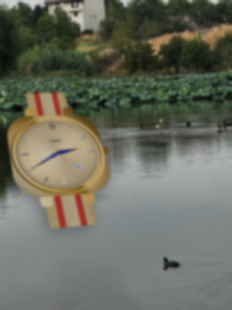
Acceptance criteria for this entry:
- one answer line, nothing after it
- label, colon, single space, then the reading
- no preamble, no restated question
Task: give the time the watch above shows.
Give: 2:40
